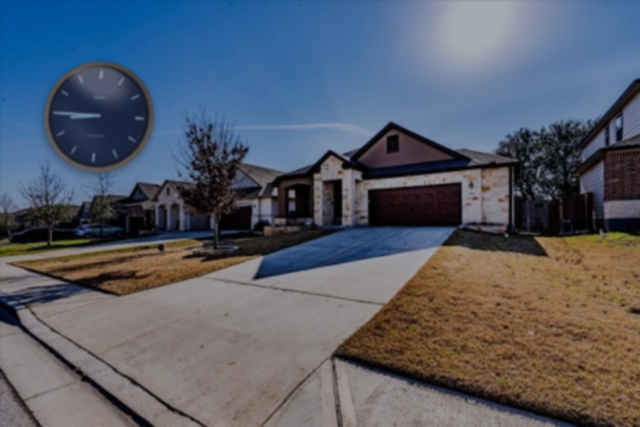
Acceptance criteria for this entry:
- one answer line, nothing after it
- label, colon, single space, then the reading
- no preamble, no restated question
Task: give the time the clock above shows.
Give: 8:45
